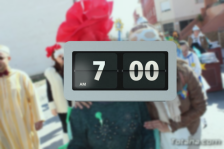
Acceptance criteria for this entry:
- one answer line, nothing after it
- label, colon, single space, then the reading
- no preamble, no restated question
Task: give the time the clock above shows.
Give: 7:00
